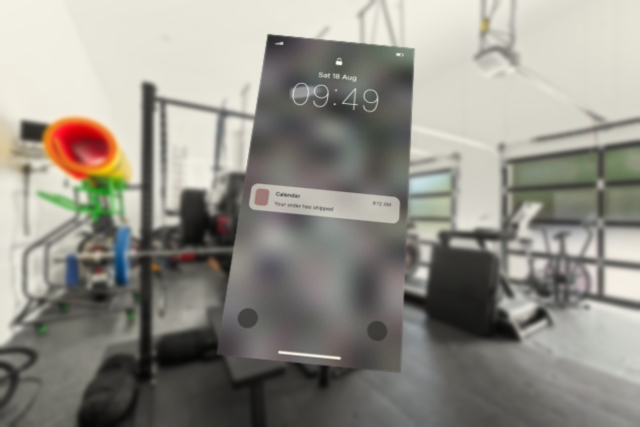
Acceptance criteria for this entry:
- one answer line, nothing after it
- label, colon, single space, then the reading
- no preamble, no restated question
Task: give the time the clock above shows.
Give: 9:49
